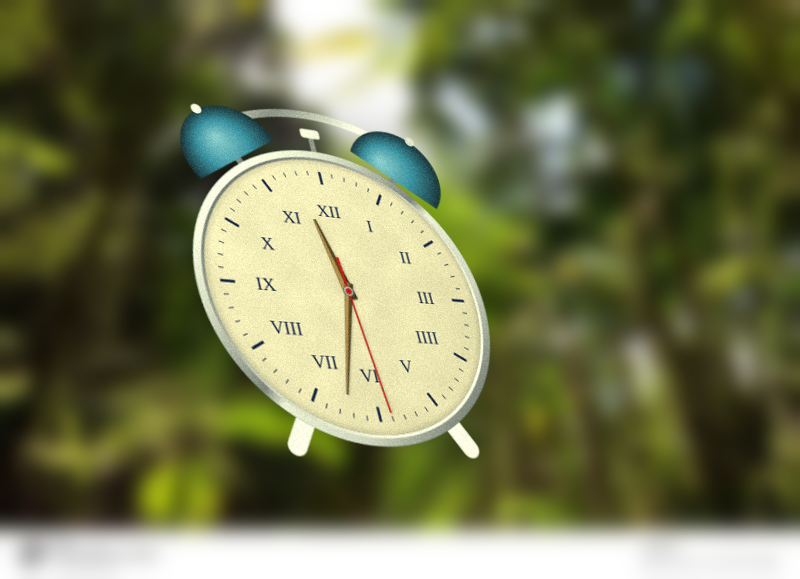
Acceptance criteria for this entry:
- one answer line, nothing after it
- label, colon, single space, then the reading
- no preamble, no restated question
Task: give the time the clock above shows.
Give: 11:32:29
